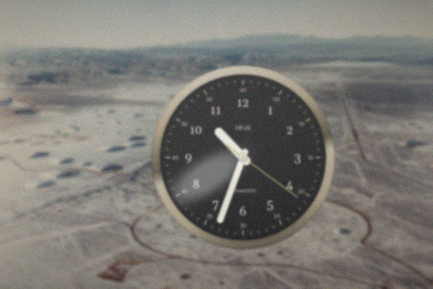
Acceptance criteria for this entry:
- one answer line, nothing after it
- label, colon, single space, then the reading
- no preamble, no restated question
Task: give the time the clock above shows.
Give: 10:33:21
